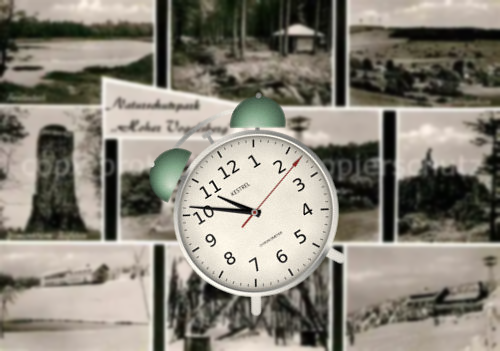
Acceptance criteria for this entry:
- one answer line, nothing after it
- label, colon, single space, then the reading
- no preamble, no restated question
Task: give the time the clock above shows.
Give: 10:51:12
